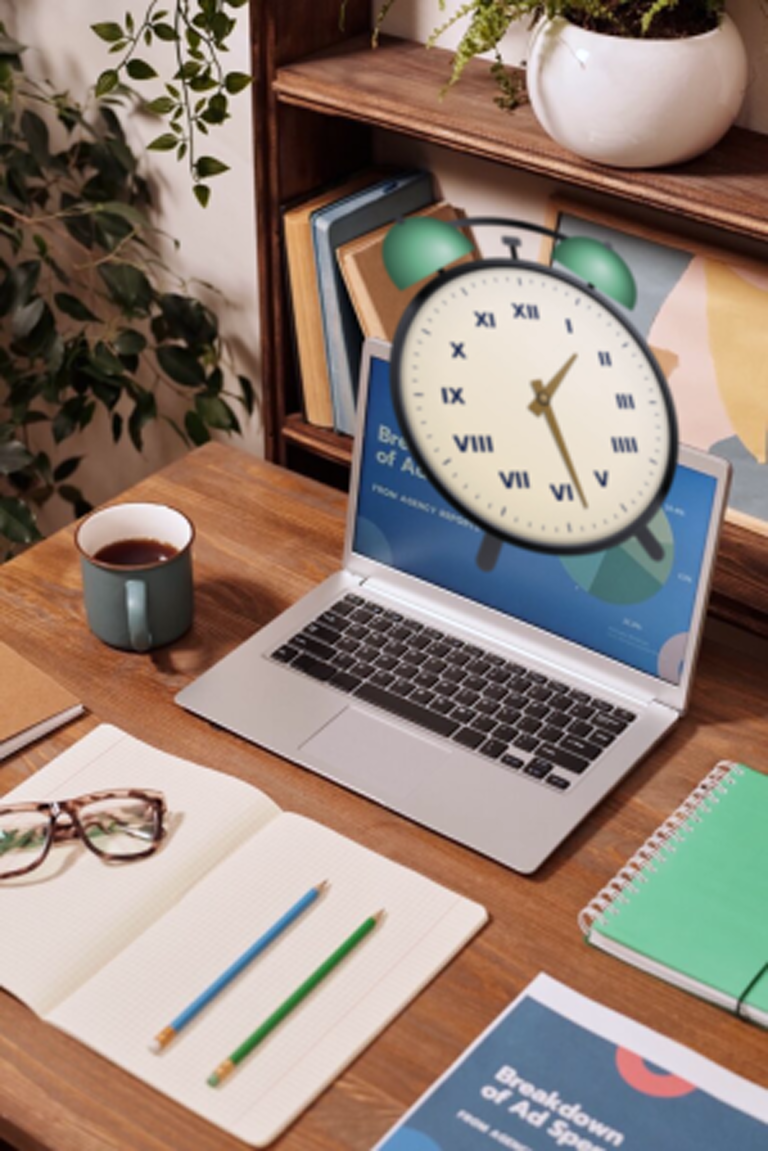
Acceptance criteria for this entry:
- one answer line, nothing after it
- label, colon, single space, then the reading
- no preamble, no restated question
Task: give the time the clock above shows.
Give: 1:28
